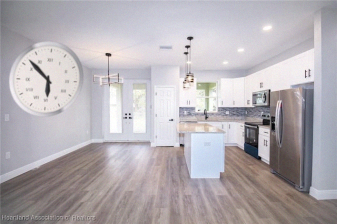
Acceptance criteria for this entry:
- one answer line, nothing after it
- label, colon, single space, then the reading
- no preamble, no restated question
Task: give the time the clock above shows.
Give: 5:52
